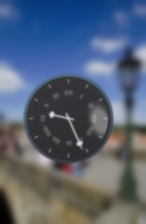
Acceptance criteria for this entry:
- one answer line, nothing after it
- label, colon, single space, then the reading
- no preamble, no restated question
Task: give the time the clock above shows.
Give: 9:26
